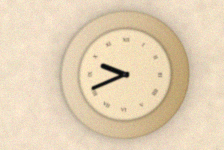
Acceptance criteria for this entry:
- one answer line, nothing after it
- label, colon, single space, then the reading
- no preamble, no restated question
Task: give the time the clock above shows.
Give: 9:41
